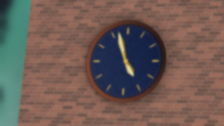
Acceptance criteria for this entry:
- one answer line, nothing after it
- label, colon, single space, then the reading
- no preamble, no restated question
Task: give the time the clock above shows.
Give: 4:57
